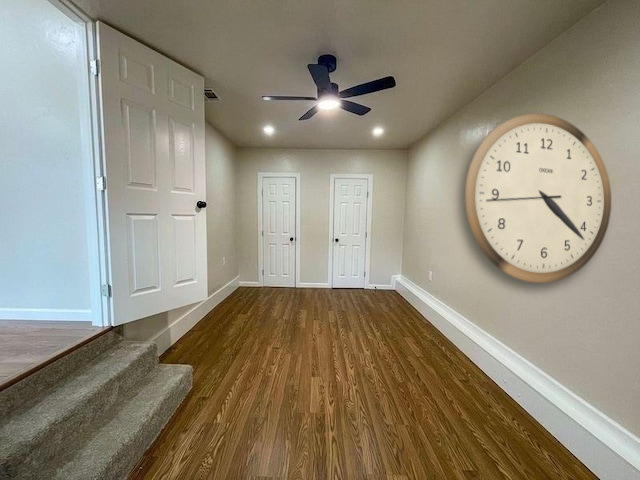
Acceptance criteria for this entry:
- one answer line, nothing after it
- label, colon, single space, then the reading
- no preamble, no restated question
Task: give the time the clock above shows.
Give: 4:21:44
